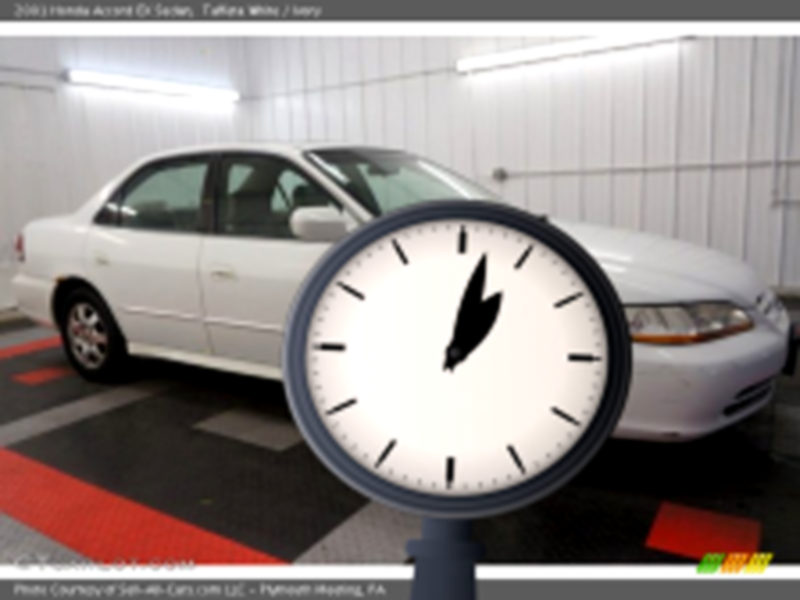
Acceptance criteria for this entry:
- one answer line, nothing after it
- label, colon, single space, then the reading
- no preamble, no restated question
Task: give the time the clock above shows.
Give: 1:02
